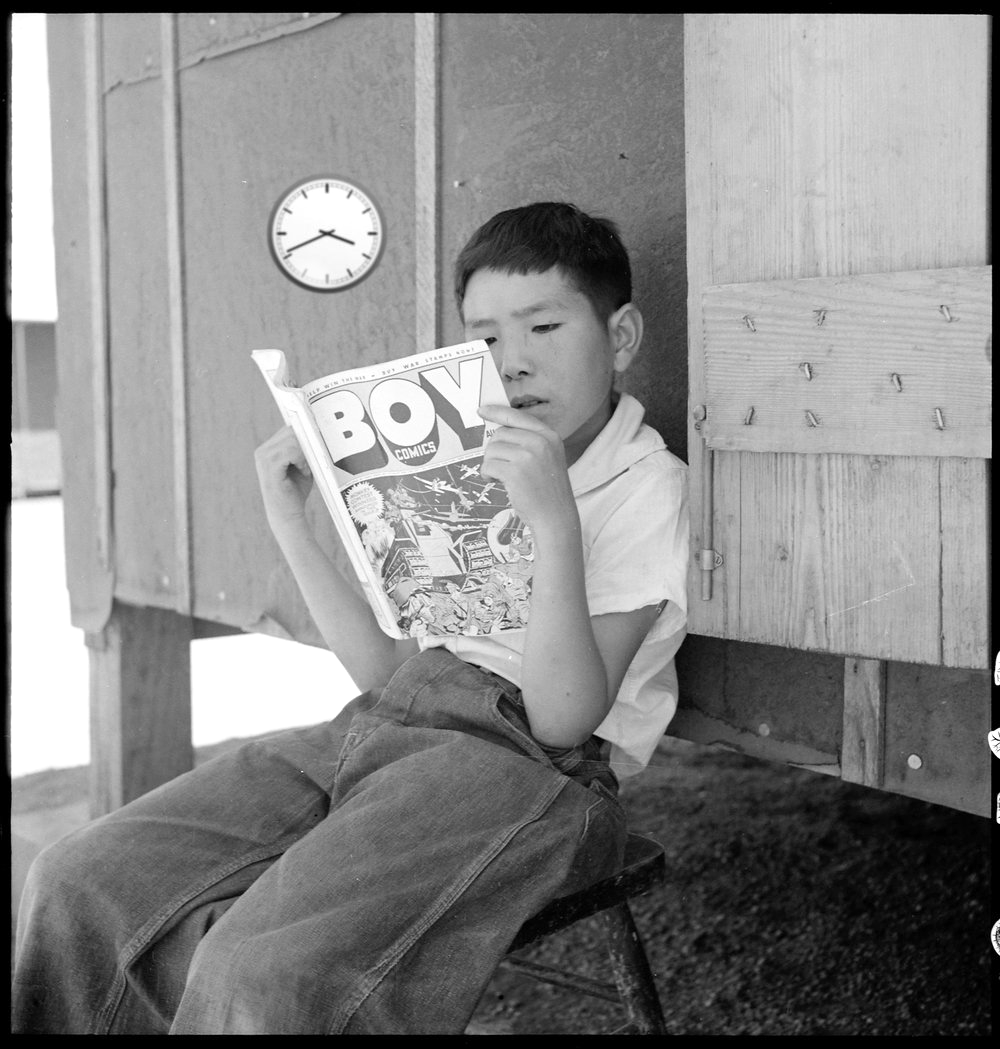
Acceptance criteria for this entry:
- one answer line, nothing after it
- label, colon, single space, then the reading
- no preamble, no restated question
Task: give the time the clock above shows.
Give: 3:41
